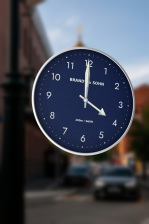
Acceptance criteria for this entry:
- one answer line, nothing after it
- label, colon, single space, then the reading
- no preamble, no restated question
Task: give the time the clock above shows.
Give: 4:00
